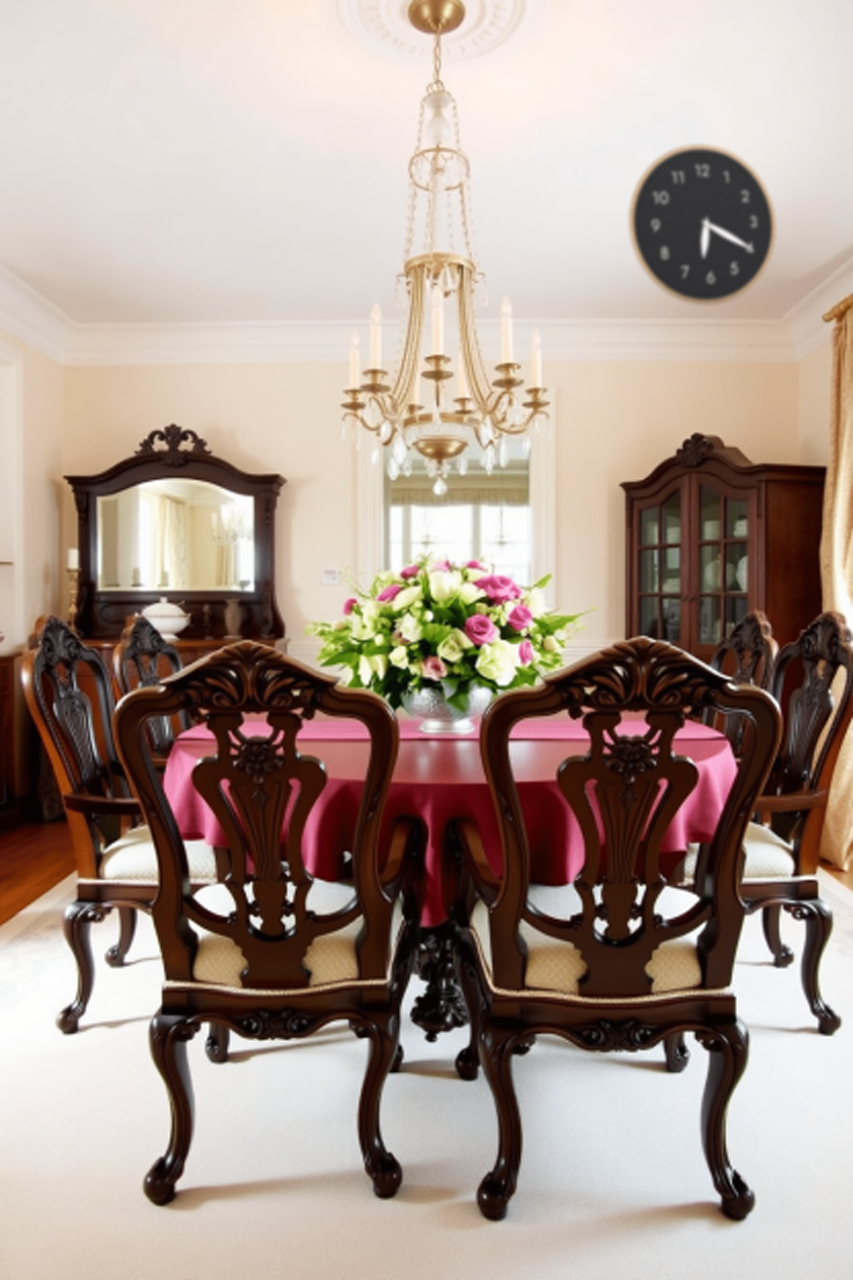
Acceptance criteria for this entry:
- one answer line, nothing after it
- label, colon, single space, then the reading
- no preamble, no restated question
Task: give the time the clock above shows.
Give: 6:20
